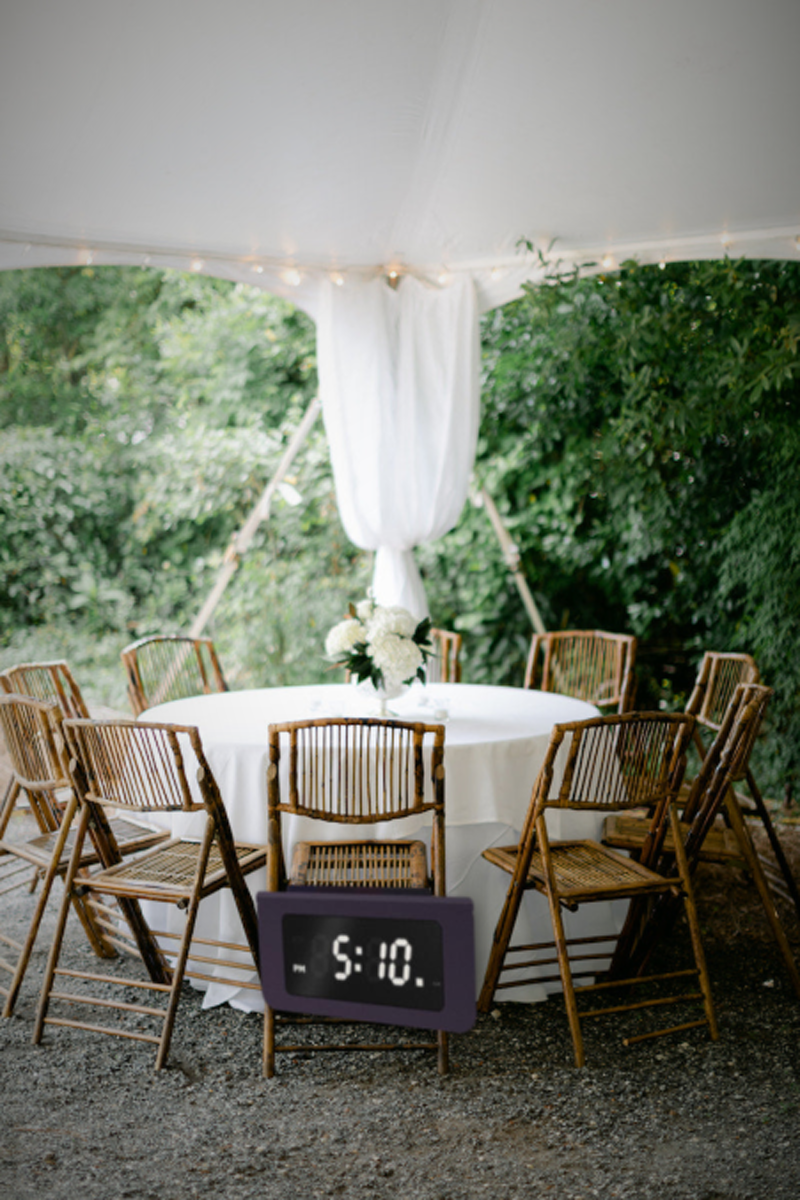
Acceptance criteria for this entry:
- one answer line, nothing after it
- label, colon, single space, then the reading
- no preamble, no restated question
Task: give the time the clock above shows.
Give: 5:10
